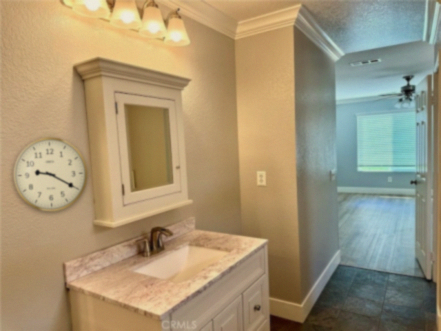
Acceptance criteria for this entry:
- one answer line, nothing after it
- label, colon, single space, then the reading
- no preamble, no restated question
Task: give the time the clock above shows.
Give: 9:20
